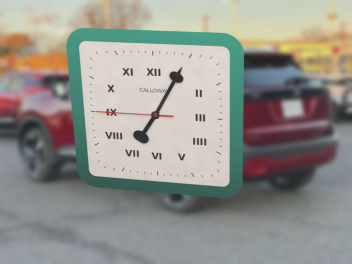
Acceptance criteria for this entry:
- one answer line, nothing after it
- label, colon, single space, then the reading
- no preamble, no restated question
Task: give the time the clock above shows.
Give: 7:04:45
